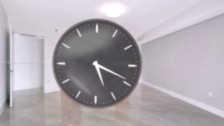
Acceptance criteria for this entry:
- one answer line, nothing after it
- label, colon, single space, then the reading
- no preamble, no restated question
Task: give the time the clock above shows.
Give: 5:19
